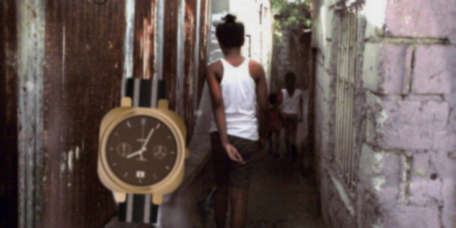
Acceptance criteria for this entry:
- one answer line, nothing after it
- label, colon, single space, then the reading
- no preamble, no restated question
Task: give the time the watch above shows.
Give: 8:04
